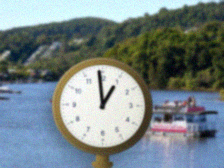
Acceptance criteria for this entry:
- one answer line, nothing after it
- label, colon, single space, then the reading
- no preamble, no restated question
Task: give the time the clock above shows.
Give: 12:59
